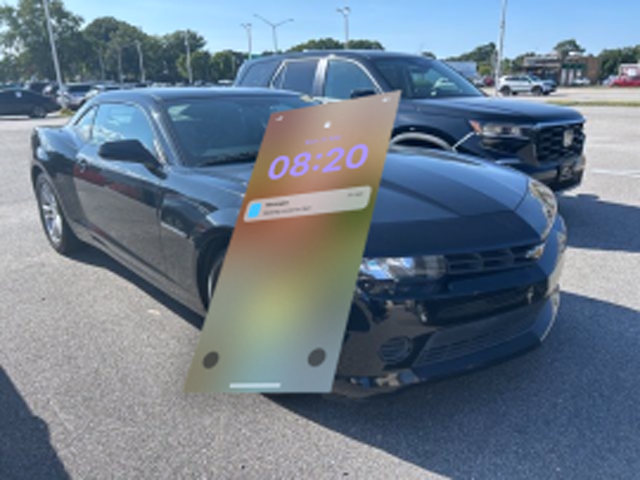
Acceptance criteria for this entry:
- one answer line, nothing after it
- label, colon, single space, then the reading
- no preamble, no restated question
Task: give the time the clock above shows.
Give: 8:20
